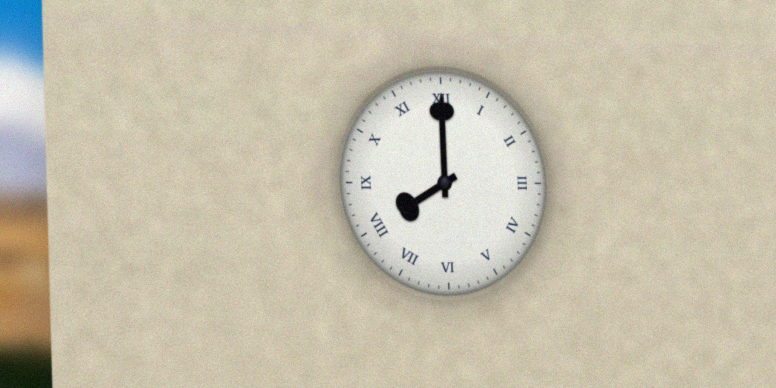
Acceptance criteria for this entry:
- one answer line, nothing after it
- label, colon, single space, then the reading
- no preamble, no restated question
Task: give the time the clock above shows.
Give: 8:00
